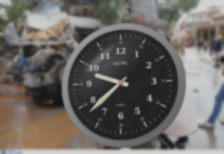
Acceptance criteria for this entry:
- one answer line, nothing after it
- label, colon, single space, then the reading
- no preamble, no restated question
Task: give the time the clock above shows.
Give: 9:38
